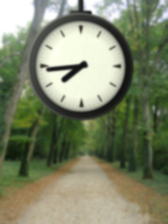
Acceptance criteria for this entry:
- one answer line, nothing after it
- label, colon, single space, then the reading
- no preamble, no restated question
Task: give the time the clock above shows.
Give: 7:44
